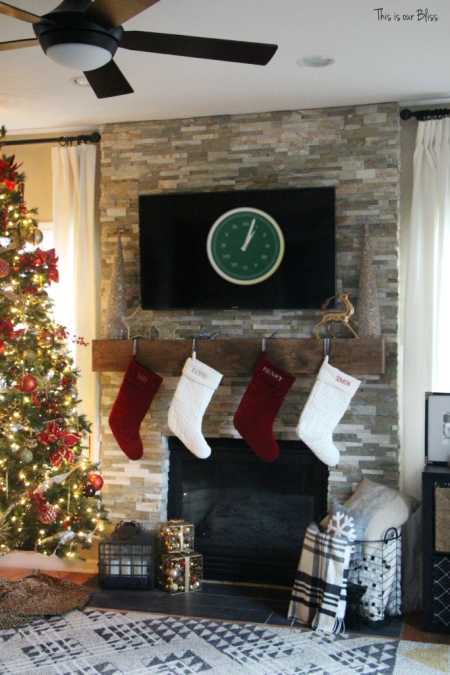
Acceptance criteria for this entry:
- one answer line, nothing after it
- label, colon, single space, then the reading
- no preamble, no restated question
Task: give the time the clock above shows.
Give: 1:03
